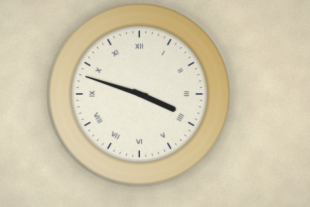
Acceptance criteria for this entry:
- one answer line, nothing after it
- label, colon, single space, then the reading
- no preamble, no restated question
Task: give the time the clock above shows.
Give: 3:48
